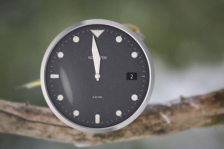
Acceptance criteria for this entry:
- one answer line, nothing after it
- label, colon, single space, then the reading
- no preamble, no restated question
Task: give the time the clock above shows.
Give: 11:59
